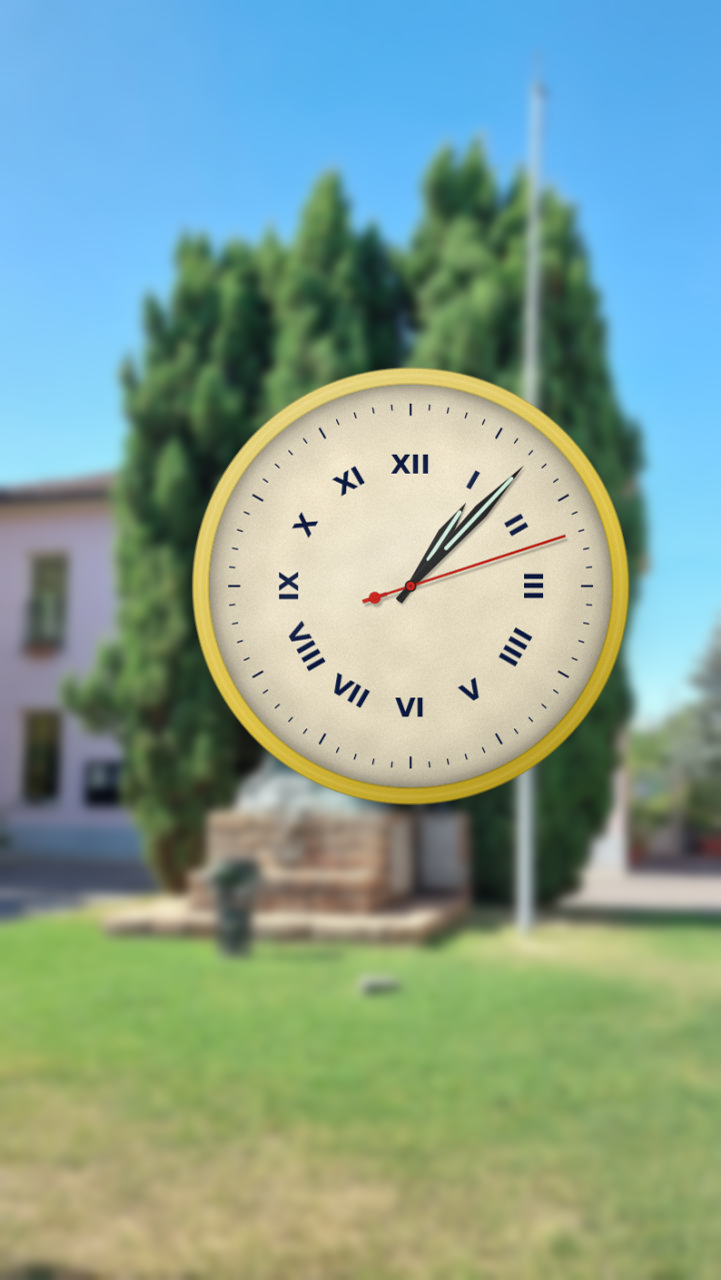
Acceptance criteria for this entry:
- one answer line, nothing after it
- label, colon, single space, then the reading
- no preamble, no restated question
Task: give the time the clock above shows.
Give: 1:07:12
